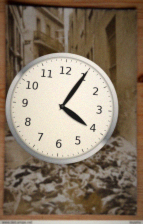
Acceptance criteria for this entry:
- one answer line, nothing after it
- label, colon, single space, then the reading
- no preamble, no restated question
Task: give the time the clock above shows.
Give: 4:05
